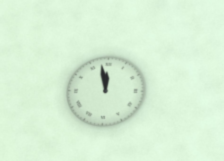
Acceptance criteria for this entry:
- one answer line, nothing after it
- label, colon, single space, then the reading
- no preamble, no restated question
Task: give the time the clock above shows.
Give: 11:58
